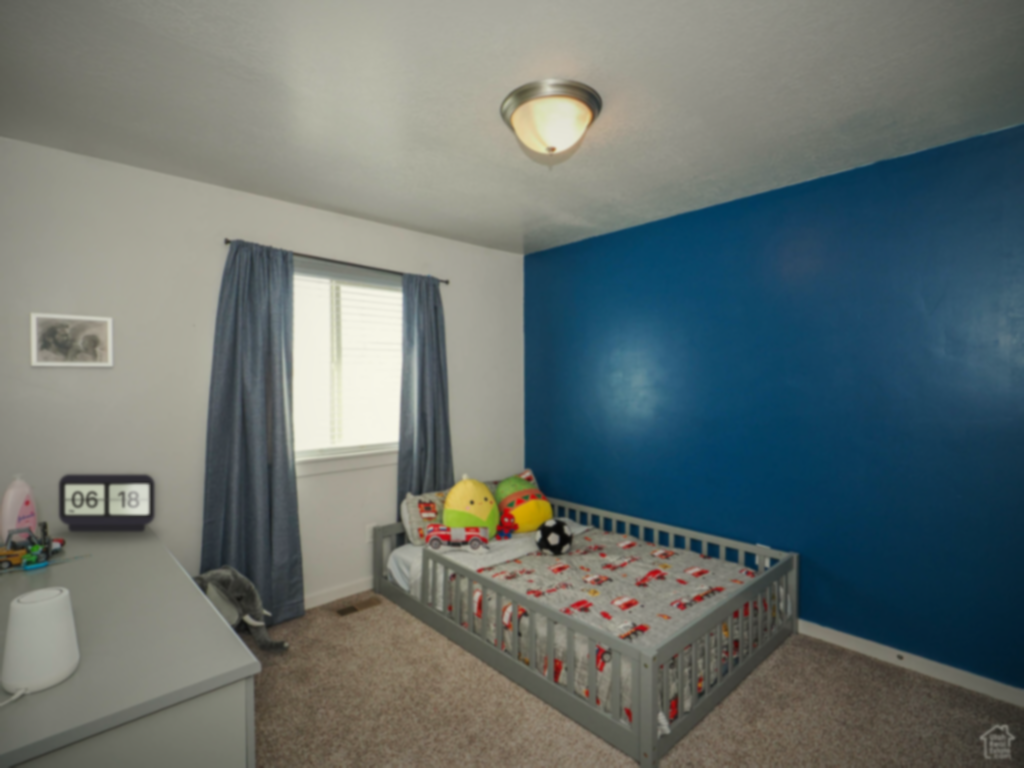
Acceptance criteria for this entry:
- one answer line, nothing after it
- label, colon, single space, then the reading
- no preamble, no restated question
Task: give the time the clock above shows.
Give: 6:18
